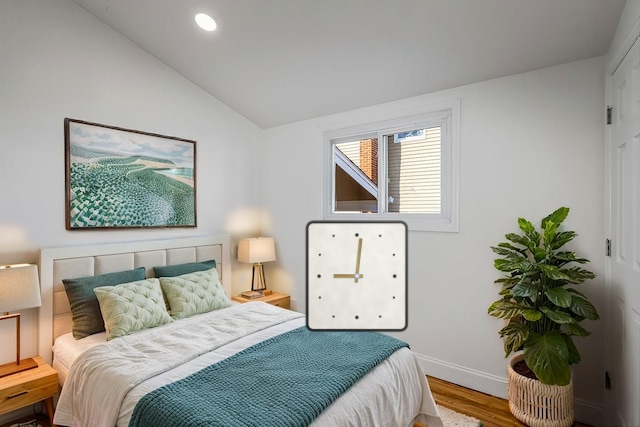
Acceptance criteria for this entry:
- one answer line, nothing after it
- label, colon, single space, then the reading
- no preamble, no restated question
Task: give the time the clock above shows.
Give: 9:01
